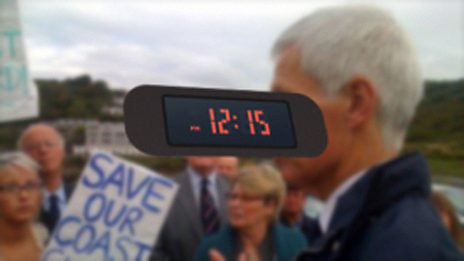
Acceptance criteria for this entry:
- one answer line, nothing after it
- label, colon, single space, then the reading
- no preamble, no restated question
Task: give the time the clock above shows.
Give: 12:15
